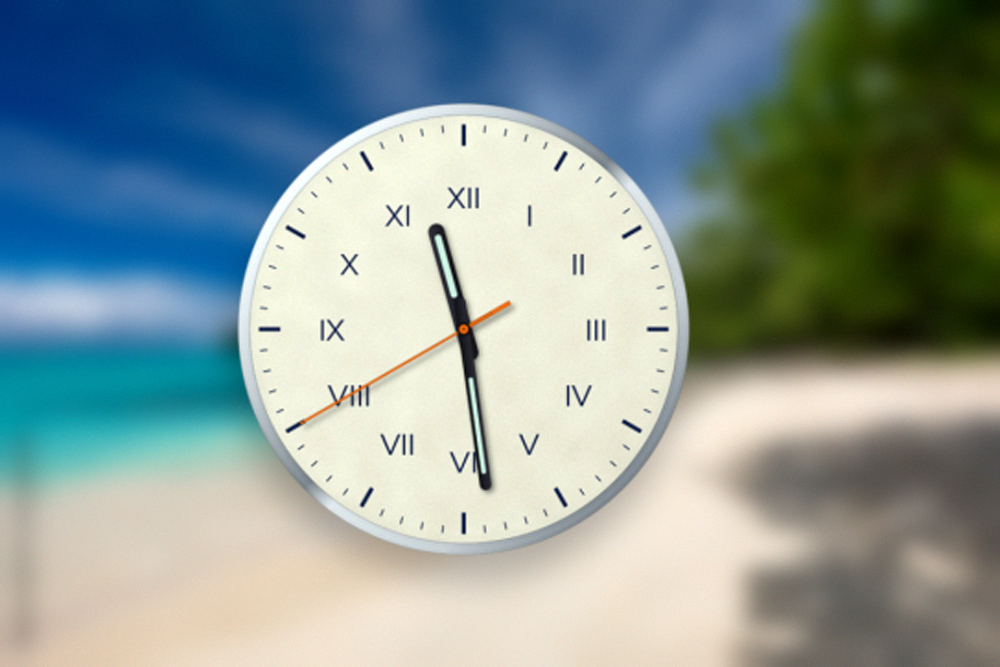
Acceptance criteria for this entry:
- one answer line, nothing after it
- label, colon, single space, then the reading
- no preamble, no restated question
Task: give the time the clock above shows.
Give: 11:28:40
